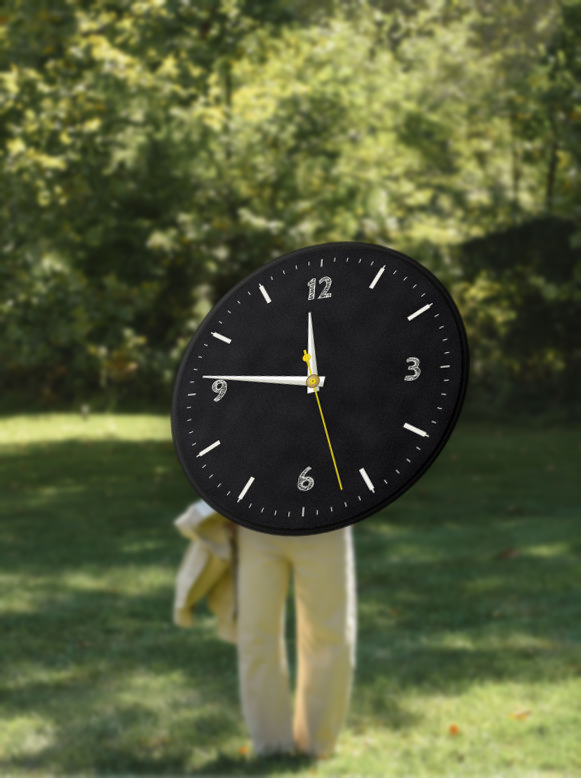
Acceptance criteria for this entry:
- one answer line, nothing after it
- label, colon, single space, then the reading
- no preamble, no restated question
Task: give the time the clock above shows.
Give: 11:46:27
